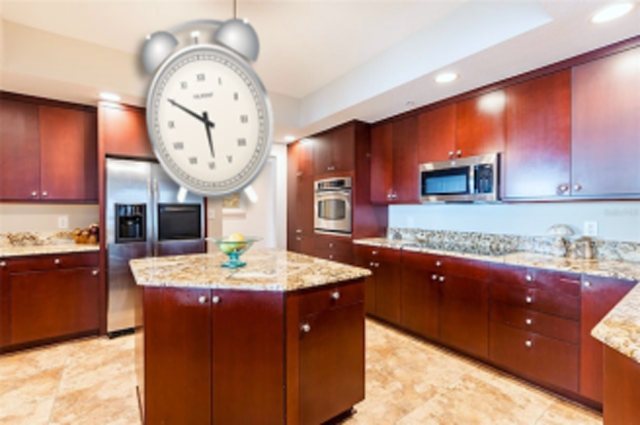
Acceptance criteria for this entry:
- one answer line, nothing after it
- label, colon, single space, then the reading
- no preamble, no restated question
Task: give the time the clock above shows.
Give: 5:50
